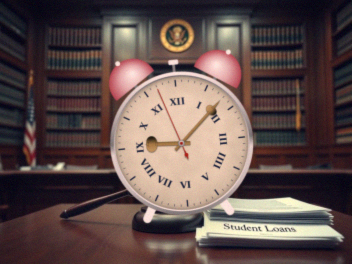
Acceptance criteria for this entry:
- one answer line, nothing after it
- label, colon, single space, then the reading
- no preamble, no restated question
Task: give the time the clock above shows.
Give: 9:07:57
